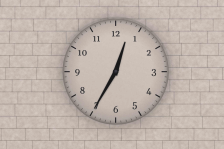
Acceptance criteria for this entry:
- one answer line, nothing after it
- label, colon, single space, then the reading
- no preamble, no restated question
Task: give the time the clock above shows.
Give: 12:35
